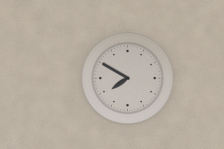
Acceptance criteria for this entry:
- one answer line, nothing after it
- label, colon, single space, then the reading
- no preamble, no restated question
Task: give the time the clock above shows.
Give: 7:50
